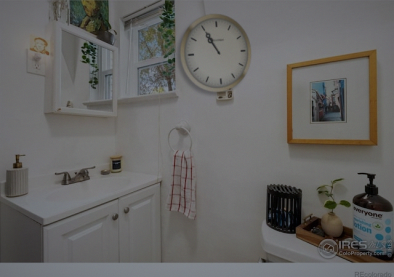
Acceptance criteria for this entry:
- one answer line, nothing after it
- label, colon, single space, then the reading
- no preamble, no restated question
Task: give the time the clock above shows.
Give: 10:55
